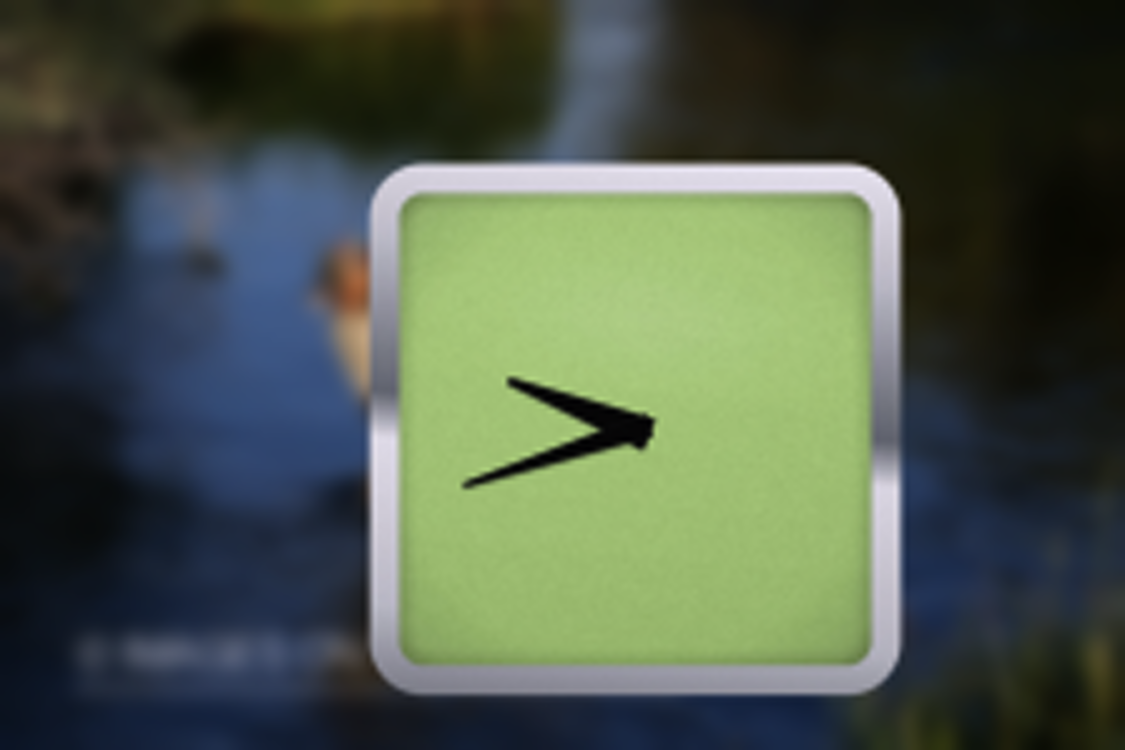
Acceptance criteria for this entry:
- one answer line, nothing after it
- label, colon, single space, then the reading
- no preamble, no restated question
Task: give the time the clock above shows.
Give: 9:42
